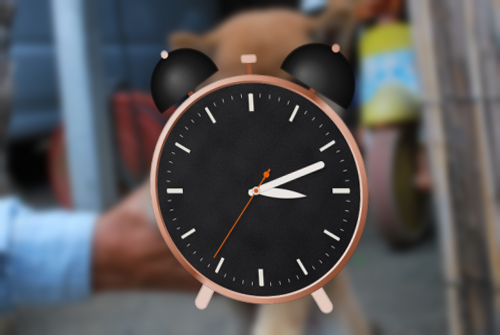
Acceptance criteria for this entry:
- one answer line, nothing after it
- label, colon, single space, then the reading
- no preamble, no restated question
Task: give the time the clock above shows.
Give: 3:11:36
